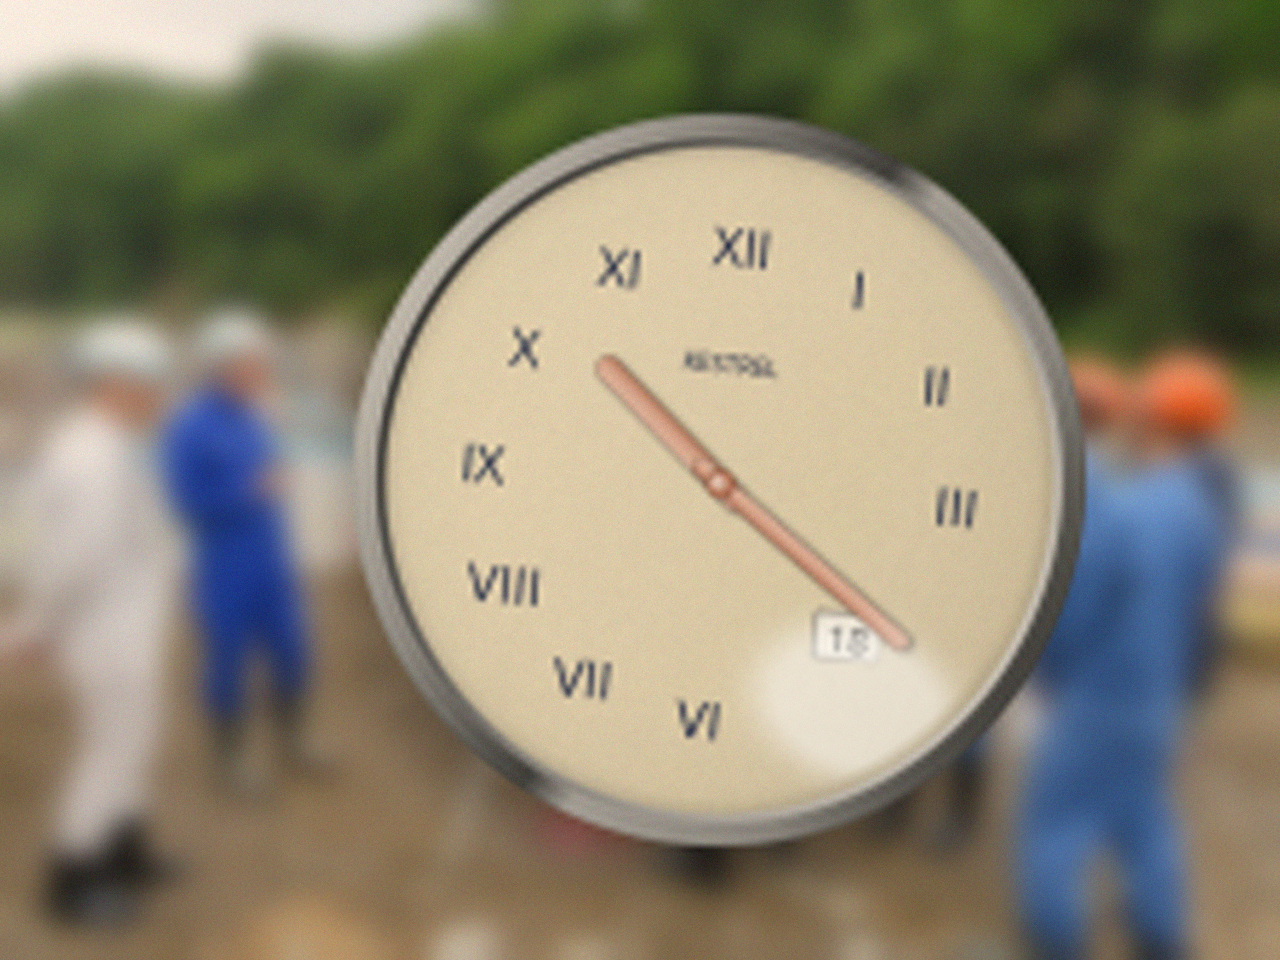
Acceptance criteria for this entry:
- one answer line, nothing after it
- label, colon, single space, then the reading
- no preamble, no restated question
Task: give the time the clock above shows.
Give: 10:21
